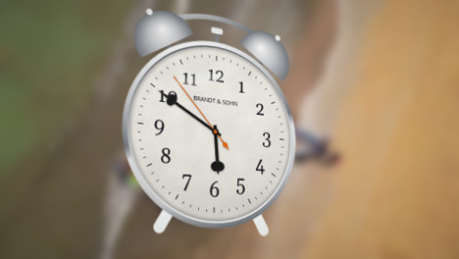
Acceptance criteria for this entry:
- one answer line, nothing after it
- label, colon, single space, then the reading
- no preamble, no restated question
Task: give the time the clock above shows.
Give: 5:49:53
